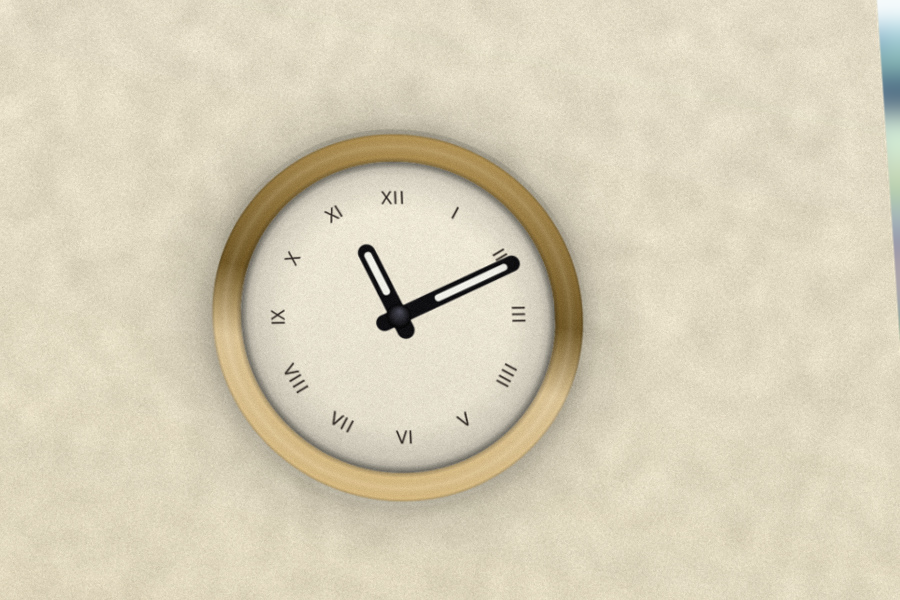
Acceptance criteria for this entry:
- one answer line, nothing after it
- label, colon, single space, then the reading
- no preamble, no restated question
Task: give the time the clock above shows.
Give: 11:11
